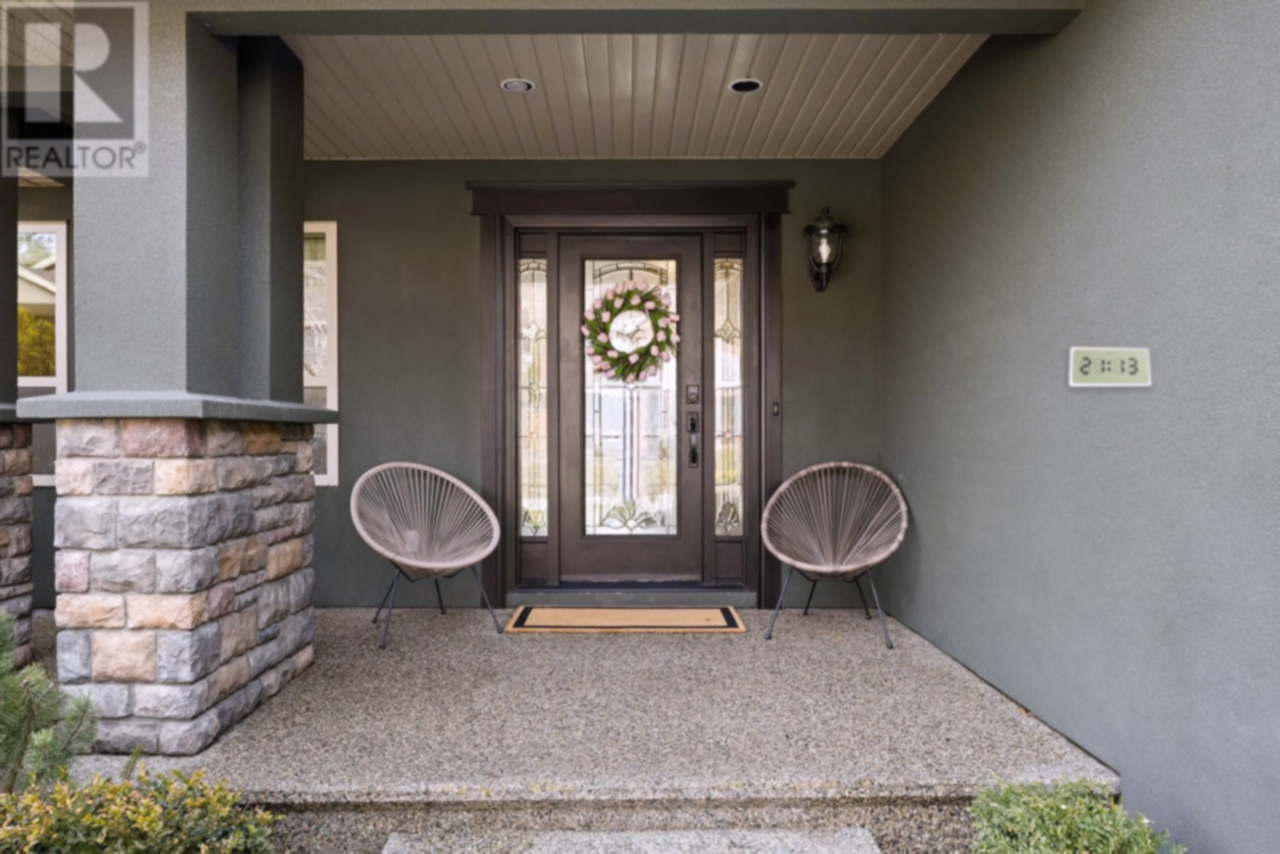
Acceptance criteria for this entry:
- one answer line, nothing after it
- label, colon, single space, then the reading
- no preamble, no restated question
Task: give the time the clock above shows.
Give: 21:13
